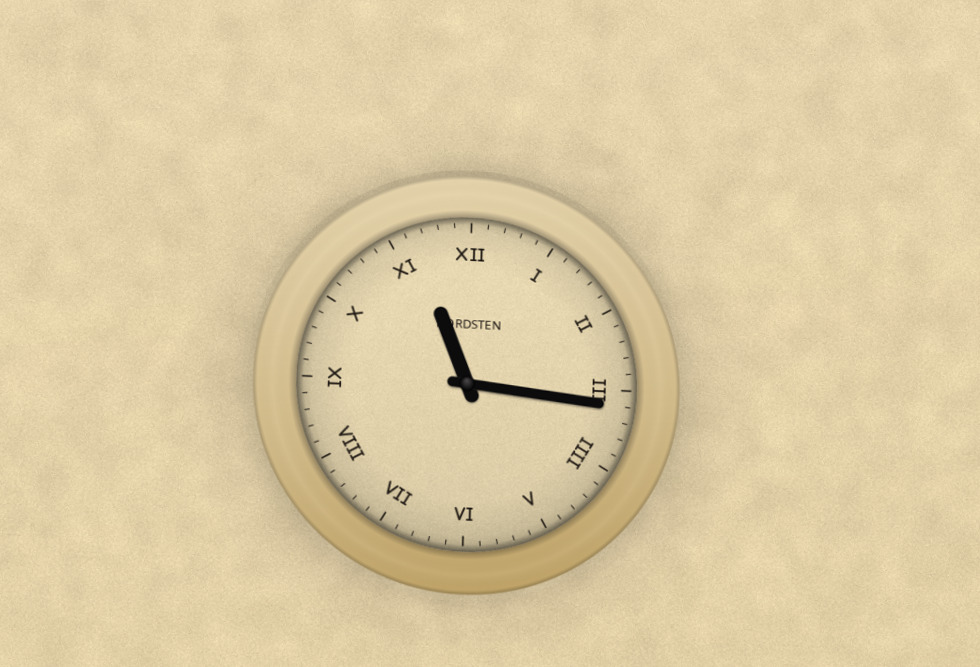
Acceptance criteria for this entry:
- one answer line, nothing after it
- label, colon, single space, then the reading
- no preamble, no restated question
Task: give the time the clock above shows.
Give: 11:16
